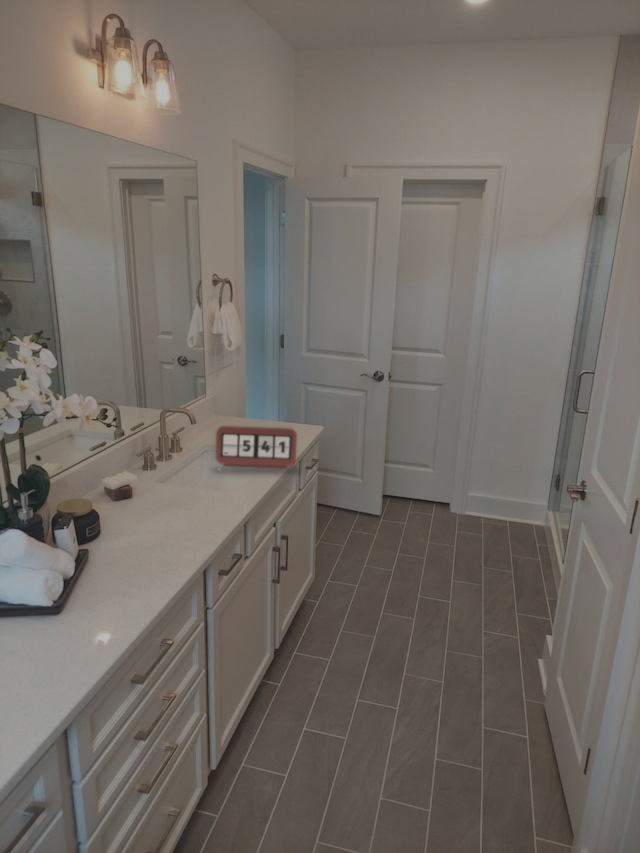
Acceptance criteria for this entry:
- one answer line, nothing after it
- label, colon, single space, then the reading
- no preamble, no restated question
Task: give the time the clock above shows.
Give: 5:41
